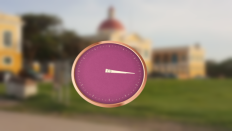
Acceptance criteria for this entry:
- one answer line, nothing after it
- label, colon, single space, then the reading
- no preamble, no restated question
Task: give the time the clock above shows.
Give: 3:16
